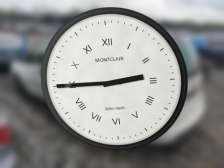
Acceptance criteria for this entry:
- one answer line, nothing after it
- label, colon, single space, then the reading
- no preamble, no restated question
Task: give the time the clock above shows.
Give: 2:45
